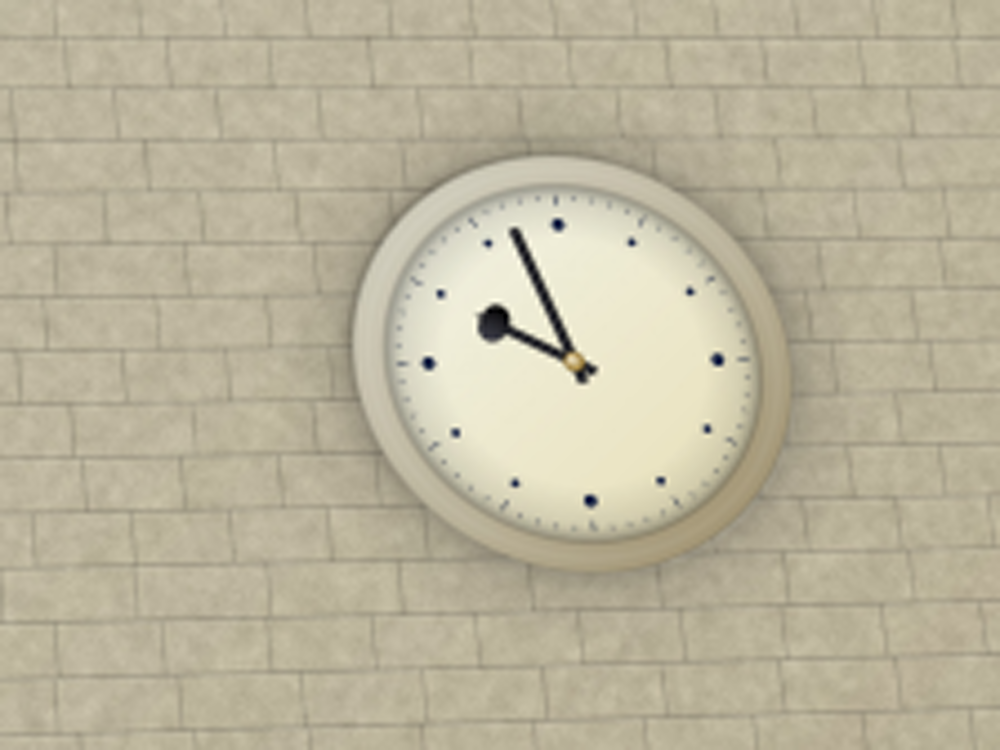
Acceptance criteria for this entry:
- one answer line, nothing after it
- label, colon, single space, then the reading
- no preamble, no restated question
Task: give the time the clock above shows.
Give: 9:57
